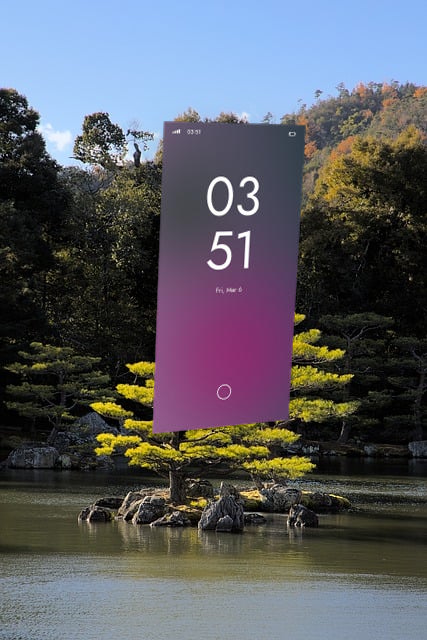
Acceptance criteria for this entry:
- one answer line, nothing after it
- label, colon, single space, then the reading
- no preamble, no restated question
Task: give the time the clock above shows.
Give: 3:51
